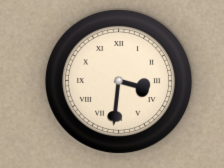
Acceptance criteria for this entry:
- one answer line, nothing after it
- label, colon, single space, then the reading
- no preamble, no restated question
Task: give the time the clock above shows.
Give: 3:31
